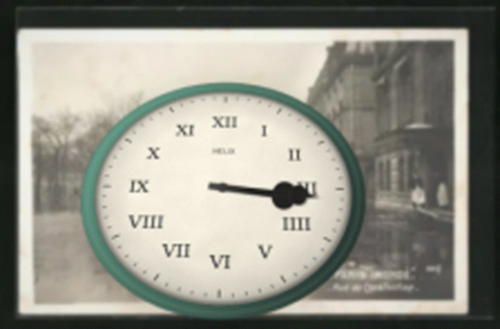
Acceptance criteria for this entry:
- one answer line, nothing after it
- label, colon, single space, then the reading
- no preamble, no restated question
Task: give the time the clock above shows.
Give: 3:16
